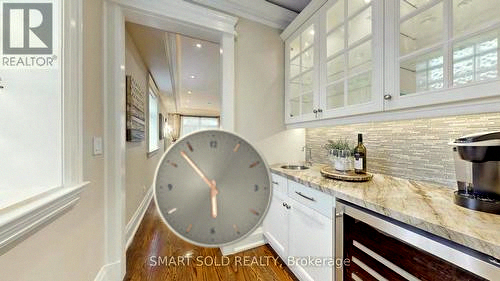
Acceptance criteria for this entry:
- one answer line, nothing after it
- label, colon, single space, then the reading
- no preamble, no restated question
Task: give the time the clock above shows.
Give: 5:53
